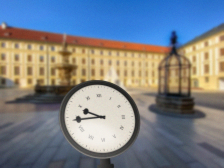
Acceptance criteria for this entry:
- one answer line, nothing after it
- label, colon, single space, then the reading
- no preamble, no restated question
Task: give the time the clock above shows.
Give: 9:44
